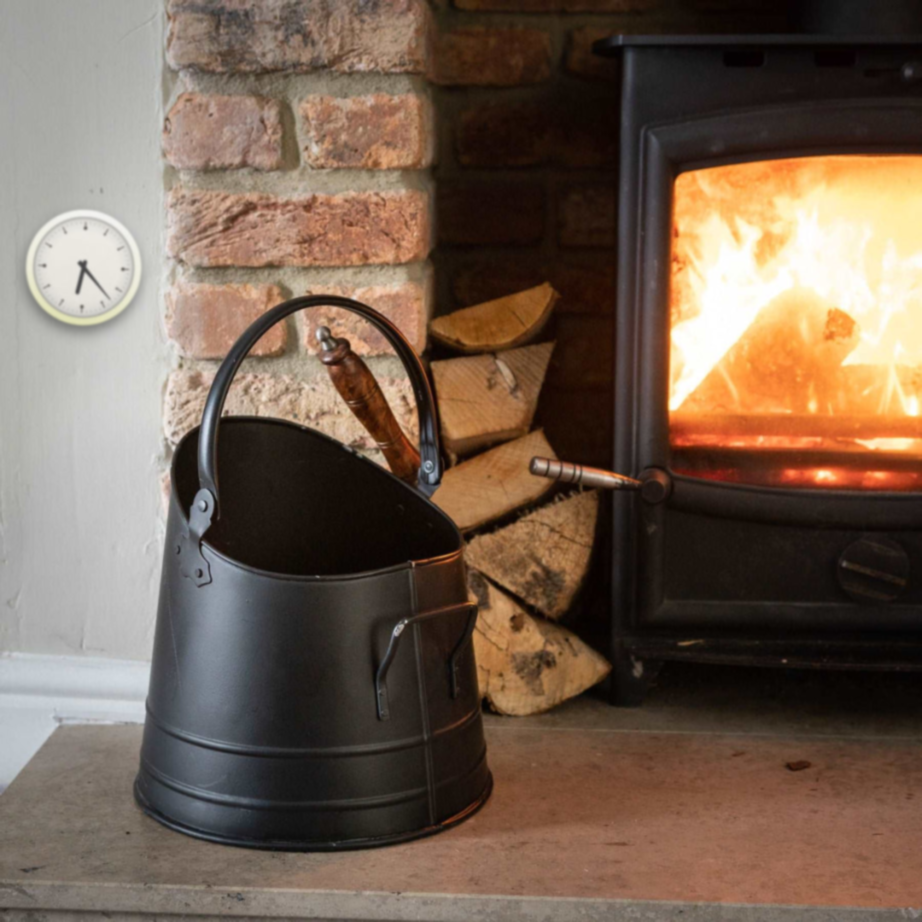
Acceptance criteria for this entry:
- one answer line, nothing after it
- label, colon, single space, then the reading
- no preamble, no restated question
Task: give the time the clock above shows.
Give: 6:23
